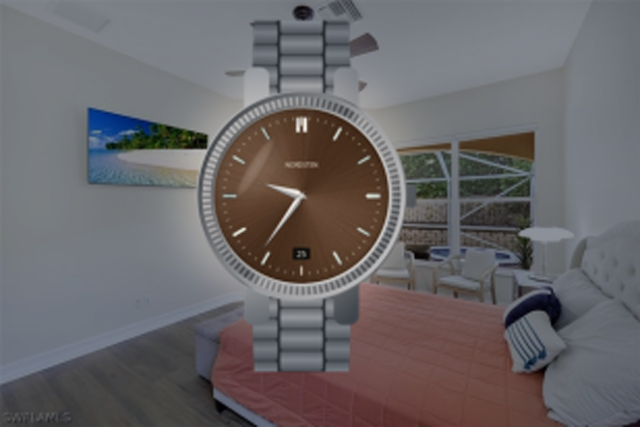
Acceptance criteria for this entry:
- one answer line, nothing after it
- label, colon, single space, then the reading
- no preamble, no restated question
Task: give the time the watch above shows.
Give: 9:36
